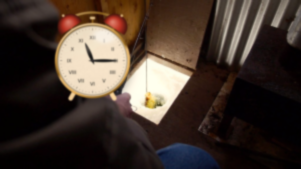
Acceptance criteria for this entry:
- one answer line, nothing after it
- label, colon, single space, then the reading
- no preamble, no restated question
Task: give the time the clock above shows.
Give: 11:15
